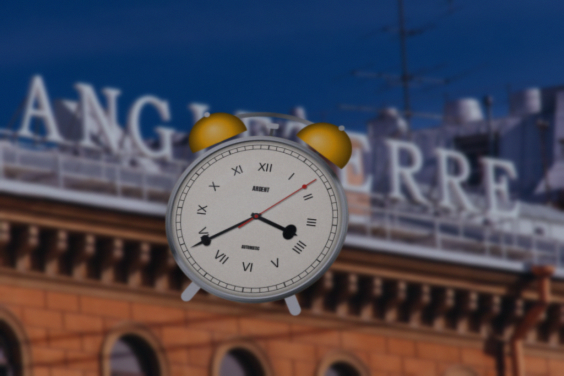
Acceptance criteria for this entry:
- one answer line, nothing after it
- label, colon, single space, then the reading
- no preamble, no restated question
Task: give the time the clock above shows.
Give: 3:39:08
